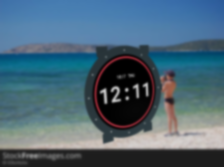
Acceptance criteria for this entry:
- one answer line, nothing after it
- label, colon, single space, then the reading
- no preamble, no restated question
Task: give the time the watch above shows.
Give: 12:11
